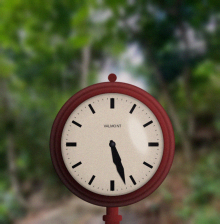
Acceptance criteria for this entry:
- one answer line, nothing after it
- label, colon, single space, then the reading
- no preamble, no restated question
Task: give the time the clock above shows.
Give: 5:27
